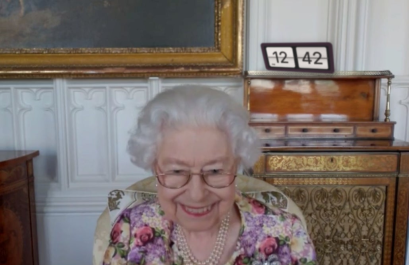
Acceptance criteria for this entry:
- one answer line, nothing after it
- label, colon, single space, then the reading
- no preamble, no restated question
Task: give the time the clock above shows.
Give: 12:42
